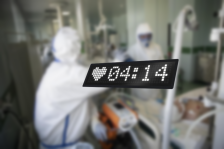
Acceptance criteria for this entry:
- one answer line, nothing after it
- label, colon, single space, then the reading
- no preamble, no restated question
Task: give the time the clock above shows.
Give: 4:14
